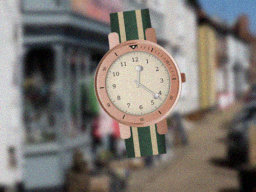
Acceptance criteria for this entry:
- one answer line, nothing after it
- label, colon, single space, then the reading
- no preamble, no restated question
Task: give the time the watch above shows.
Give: 12:22
